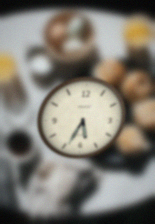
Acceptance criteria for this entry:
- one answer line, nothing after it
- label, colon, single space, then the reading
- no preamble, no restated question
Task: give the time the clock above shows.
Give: 5:34
